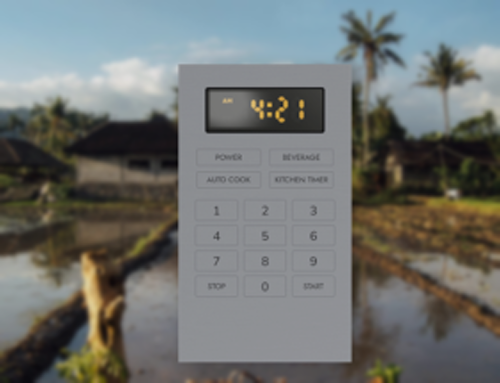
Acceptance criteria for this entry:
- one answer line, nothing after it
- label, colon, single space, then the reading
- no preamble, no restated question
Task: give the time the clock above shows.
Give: 4:21
